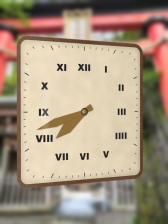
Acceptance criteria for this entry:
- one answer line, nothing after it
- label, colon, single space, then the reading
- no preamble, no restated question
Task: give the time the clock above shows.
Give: 7:42
